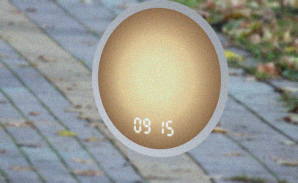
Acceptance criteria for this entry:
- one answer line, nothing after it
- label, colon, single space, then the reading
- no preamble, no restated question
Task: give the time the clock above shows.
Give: 9:15
